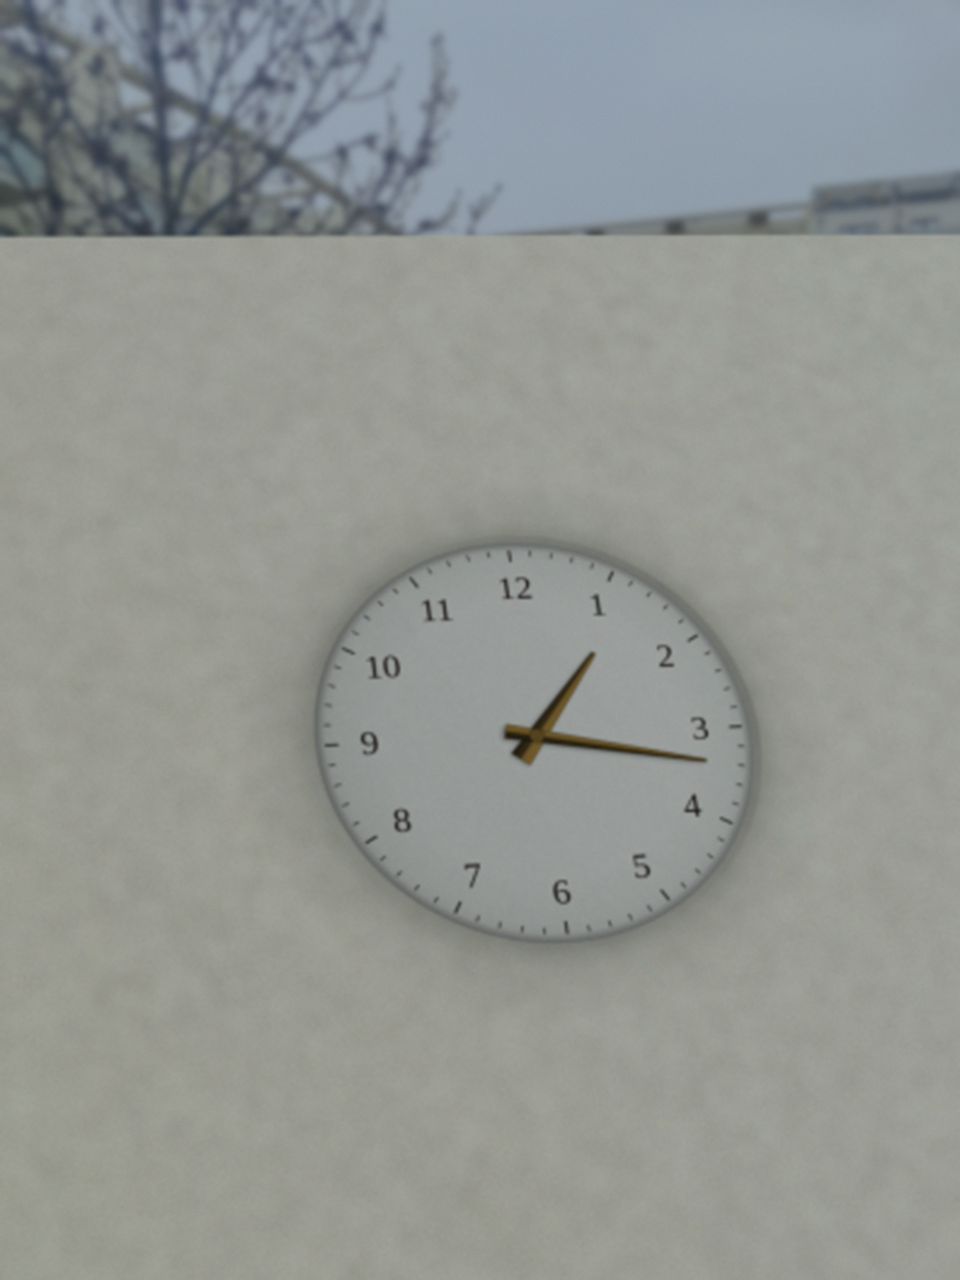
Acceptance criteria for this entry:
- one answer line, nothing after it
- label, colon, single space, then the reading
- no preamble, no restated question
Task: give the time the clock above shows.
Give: 1:17
